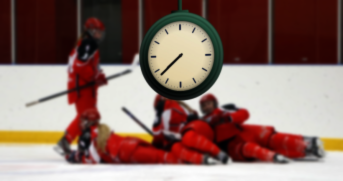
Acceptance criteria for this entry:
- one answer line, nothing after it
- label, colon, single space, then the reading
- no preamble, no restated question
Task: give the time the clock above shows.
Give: 7:38
